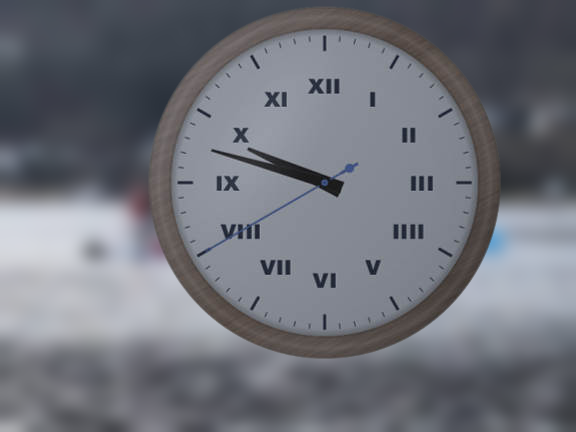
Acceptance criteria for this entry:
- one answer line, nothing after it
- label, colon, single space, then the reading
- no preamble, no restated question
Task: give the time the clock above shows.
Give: 9:47:40
